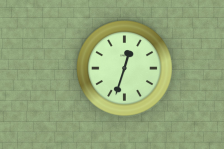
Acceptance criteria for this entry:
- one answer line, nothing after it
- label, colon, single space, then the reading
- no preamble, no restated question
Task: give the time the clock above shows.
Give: 12:33
